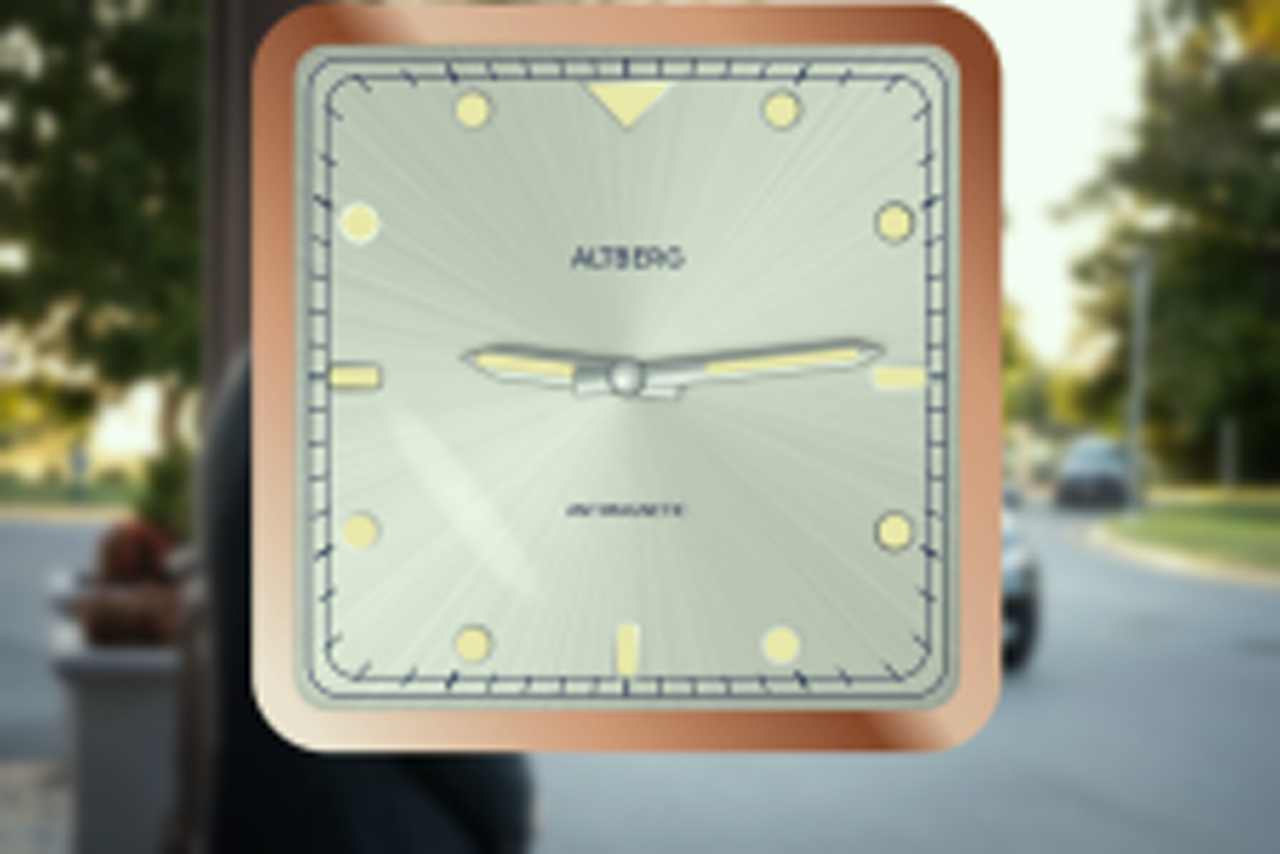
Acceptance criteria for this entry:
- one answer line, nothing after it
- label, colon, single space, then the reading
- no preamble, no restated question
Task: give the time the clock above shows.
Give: 9:14
